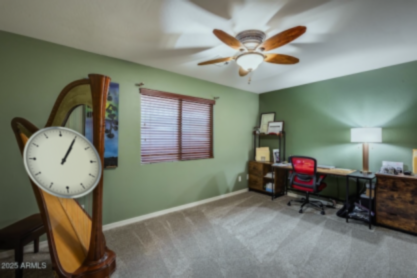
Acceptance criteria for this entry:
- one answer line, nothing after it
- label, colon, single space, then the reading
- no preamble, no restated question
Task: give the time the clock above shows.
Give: 1:05
